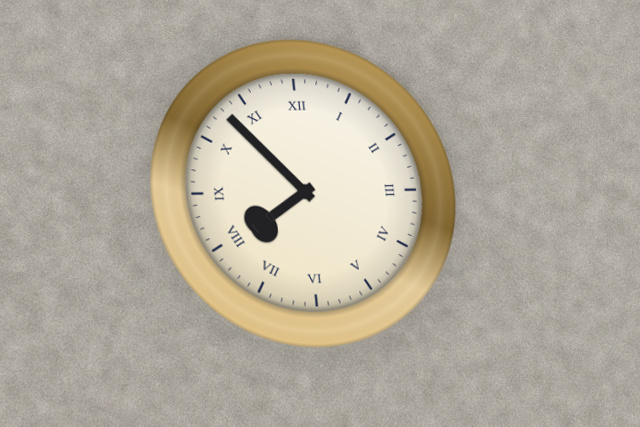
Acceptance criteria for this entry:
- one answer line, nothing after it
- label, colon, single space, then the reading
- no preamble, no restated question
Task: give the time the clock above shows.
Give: 7:53
